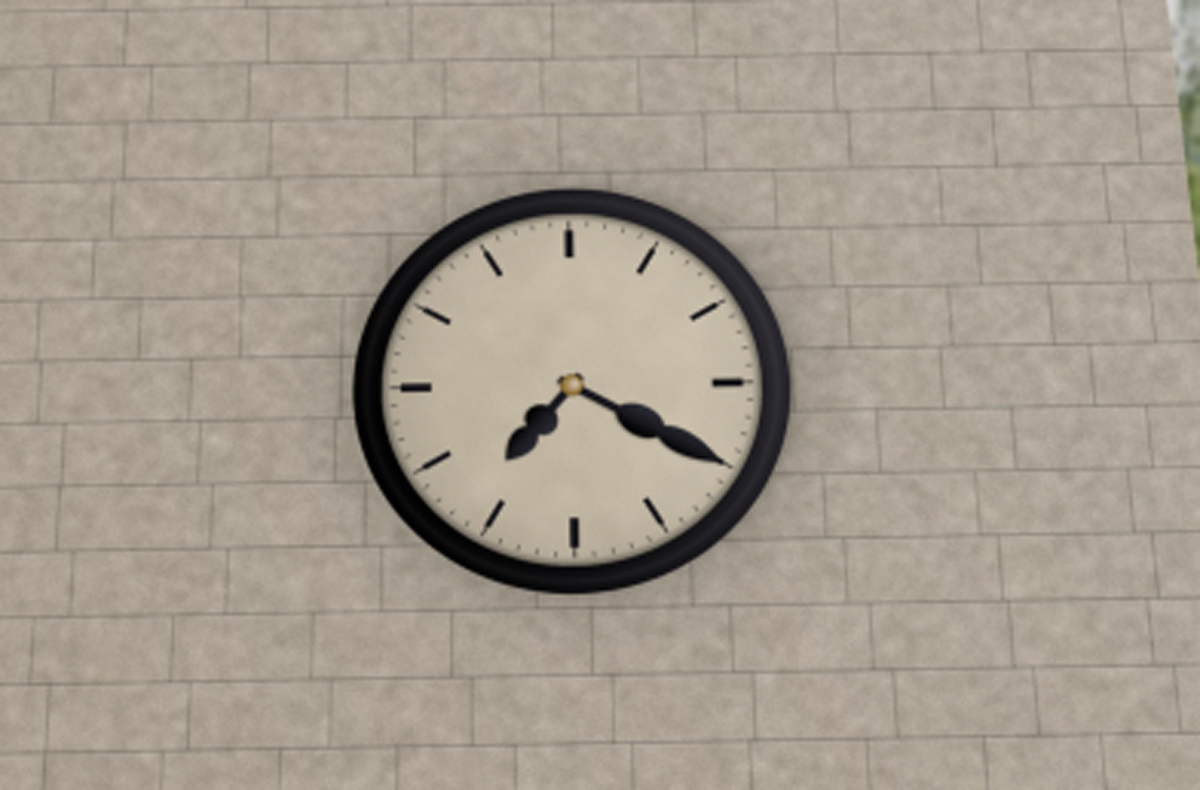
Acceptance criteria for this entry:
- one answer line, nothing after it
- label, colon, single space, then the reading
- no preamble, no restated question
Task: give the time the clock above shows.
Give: 7:20
